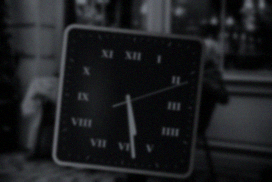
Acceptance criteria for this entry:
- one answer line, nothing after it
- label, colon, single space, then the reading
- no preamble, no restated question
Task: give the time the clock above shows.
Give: 5:28:11
